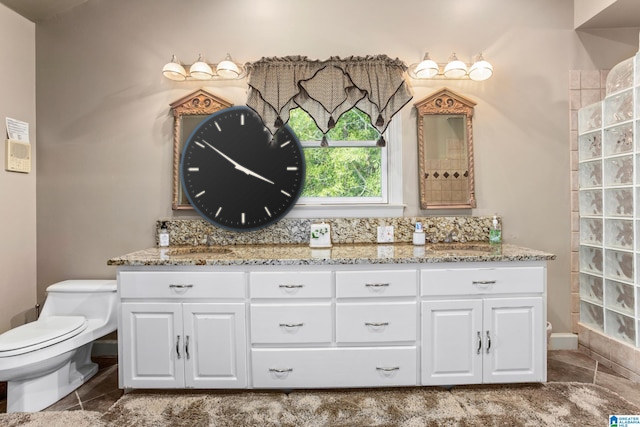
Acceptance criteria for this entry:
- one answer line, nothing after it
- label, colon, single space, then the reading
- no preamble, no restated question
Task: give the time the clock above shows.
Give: 3:51
